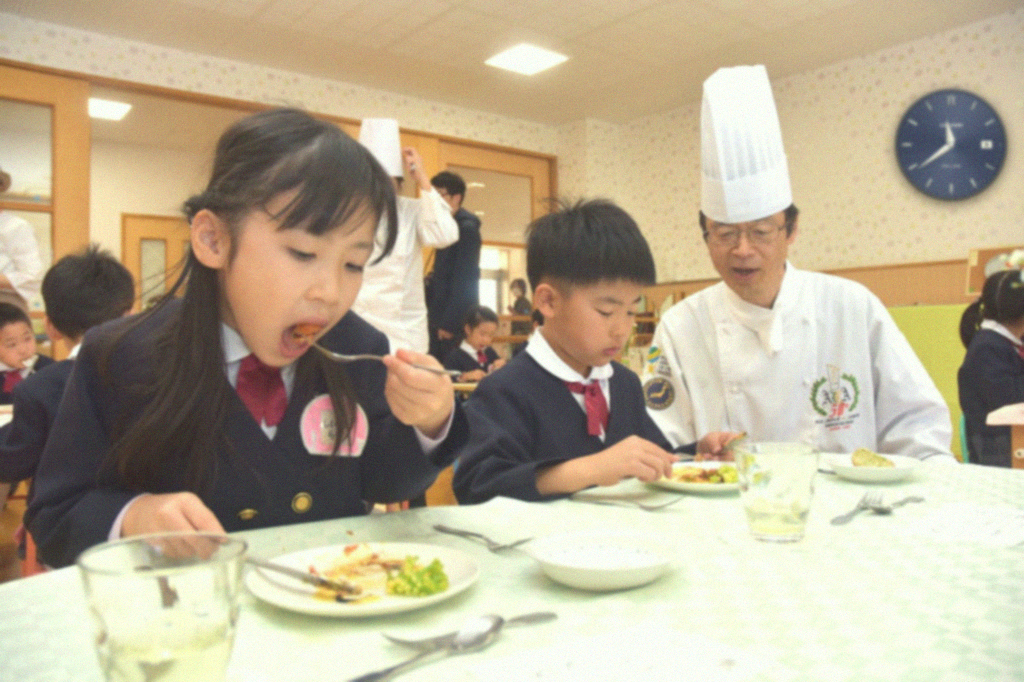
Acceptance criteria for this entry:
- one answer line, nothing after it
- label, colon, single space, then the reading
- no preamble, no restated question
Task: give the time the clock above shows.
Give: 11:39
